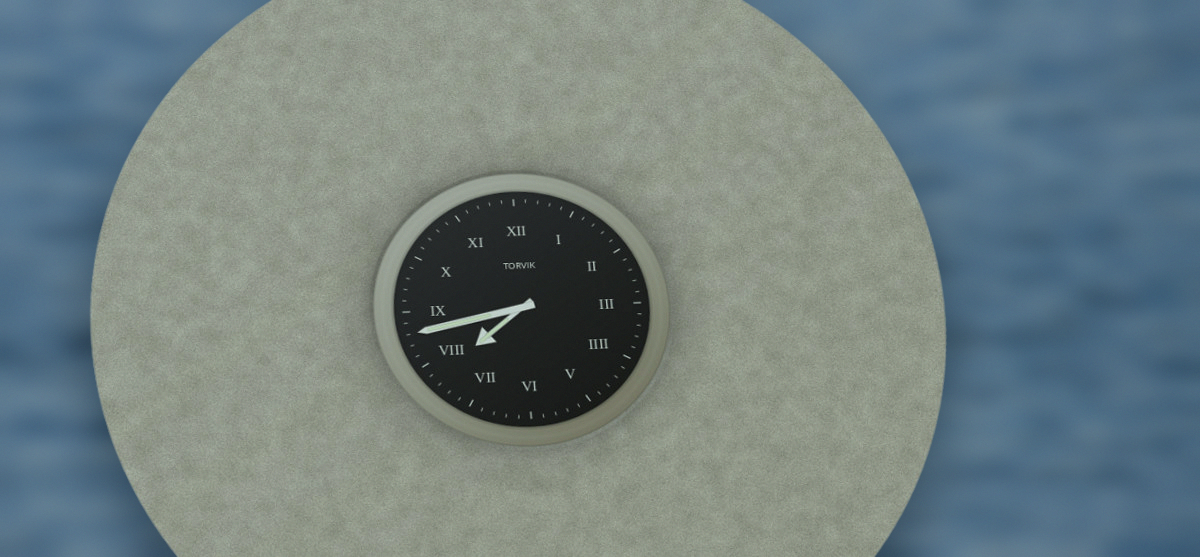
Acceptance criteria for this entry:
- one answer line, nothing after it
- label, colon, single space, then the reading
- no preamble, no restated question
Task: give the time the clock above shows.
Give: 7:43
